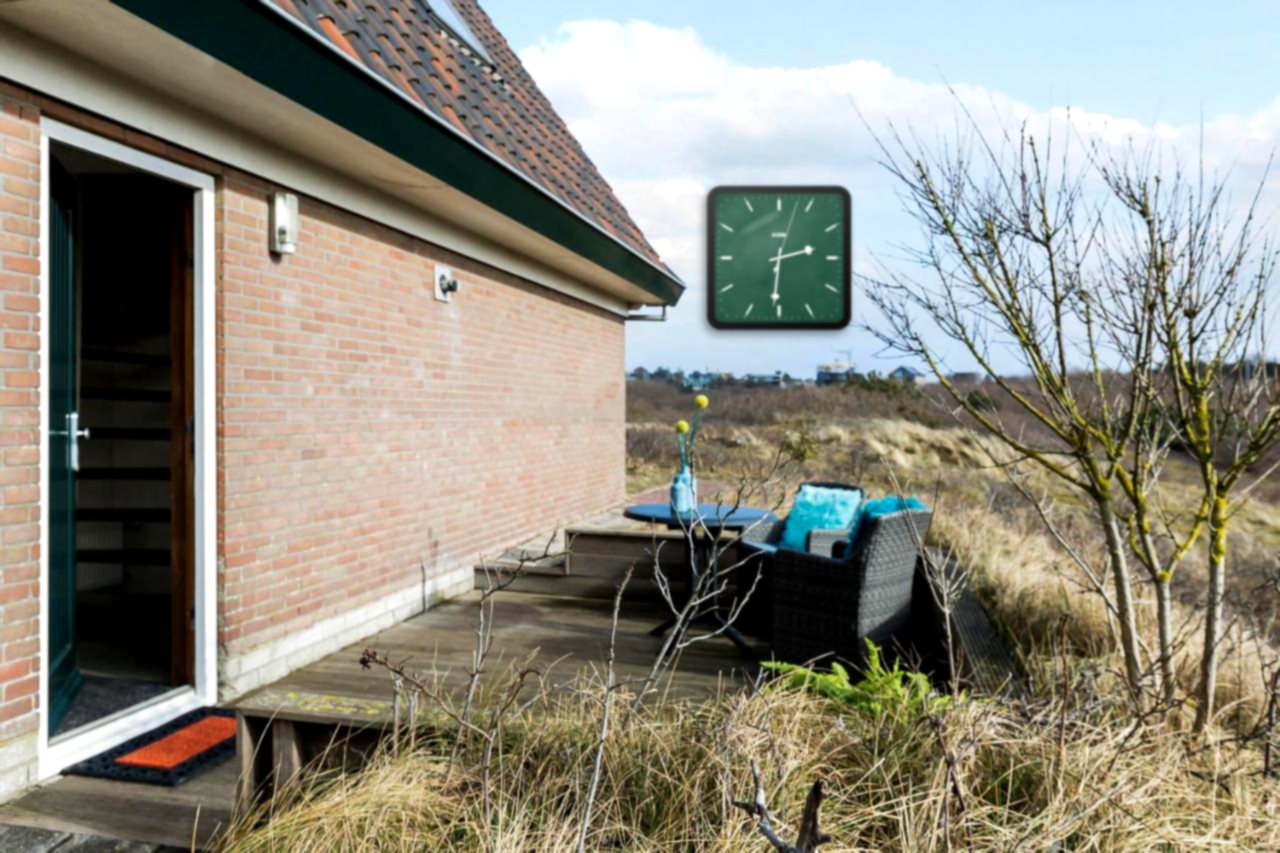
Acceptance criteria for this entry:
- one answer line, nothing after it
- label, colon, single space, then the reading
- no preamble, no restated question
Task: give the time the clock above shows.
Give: 2:31:03
